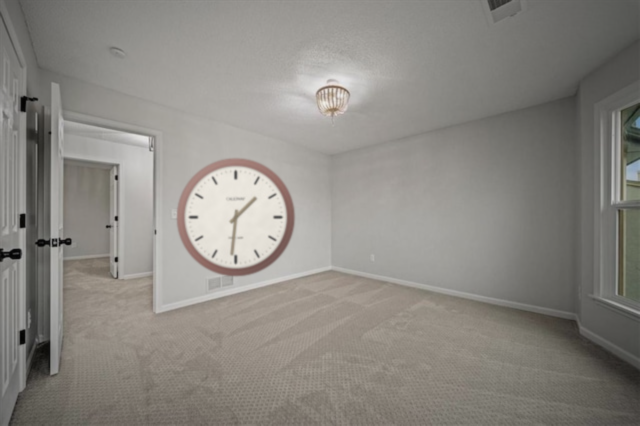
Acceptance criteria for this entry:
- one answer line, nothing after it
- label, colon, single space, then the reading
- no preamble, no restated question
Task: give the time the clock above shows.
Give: 1:31
